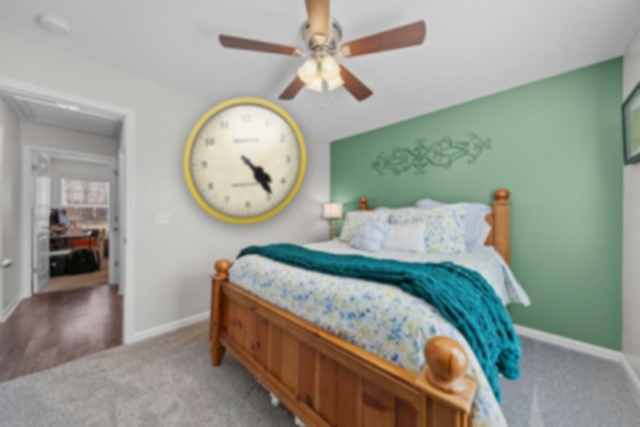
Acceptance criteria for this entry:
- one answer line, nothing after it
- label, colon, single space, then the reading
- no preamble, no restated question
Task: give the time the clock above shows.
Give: 4:24
